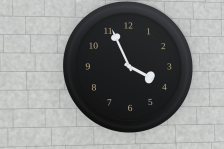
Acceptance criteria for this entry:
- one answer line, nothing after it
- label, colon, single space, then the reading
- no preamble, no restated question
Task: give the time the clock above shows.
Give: 3:56
